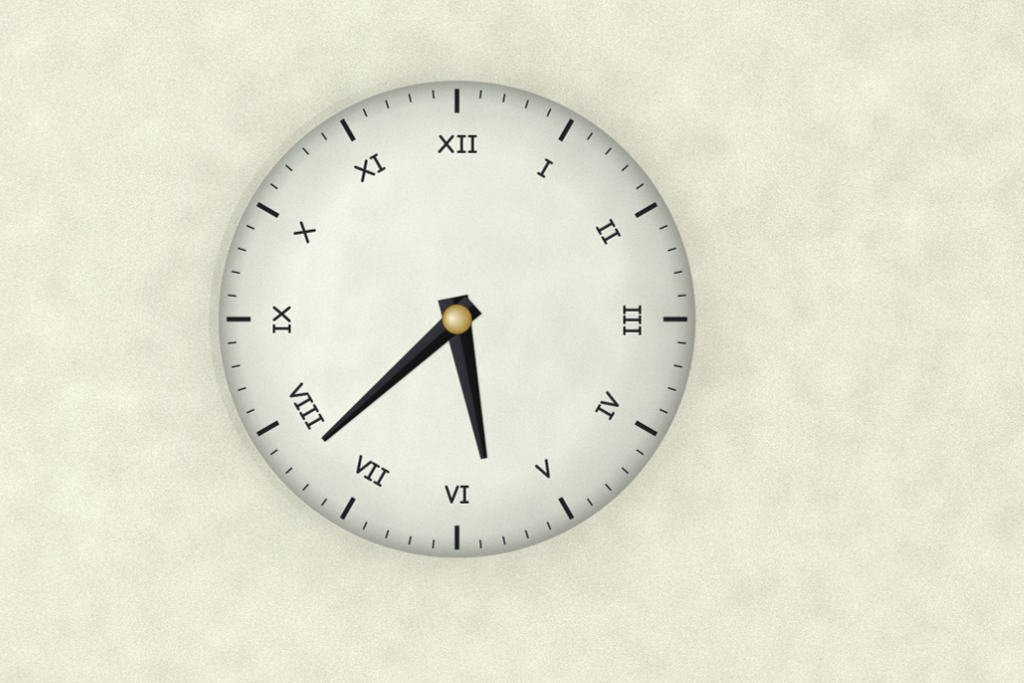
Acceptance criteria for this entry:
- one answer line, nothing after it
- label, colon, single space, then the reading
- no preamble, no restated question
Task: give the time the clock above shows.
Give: 5:38
